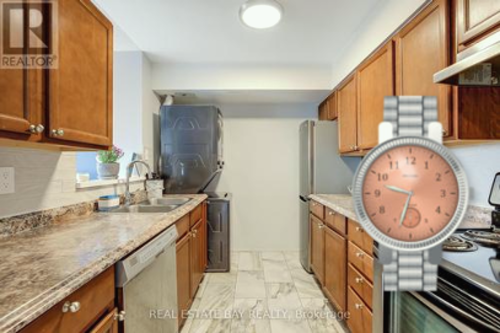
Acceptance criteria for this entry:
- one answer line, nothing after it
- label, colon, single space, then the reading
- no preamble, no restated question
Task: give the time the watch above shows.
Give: 9:33
